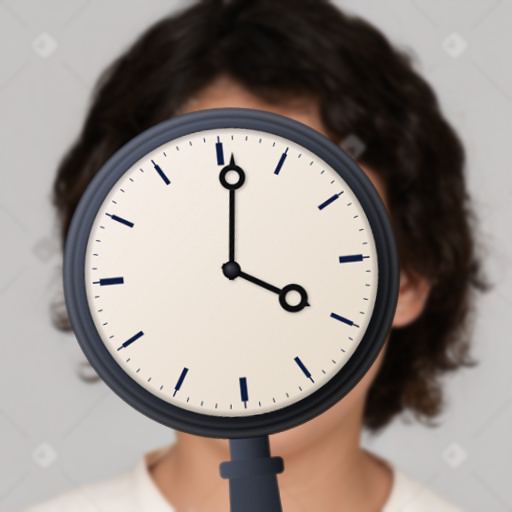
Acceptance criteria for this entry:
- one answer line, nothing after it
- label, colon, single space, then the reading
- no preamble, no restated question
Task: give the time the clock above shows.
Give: 4:01
